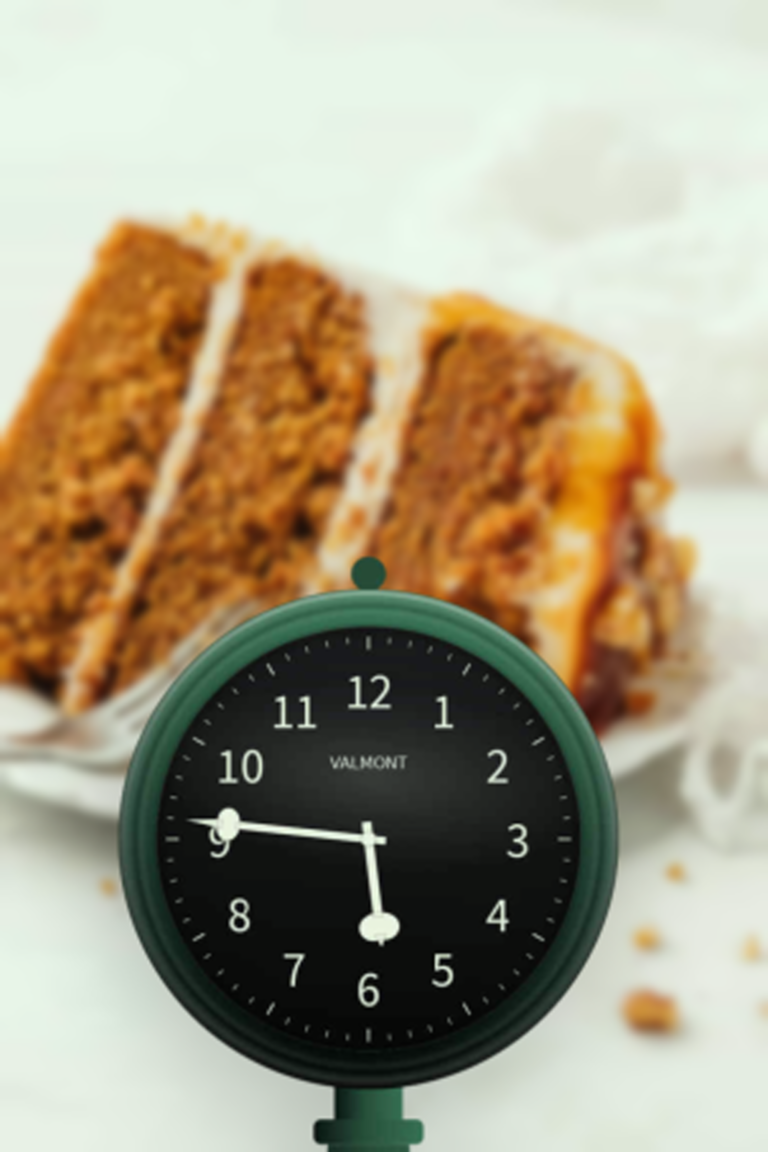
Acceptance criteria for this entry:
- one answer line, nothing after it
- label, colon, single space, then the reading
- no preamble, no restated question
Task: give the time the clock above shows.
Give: 5:46
